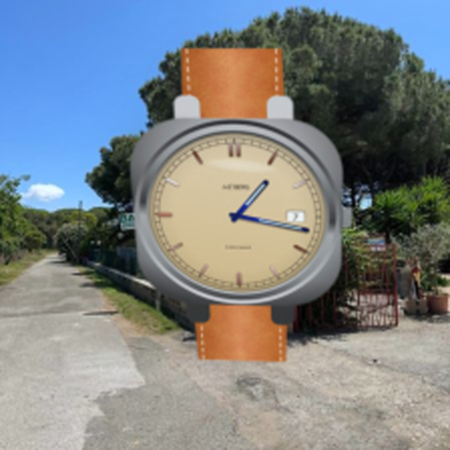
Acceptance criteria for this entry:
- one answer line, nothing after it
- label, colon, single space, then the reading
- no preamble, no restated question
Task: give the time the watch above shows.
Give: 1:17
